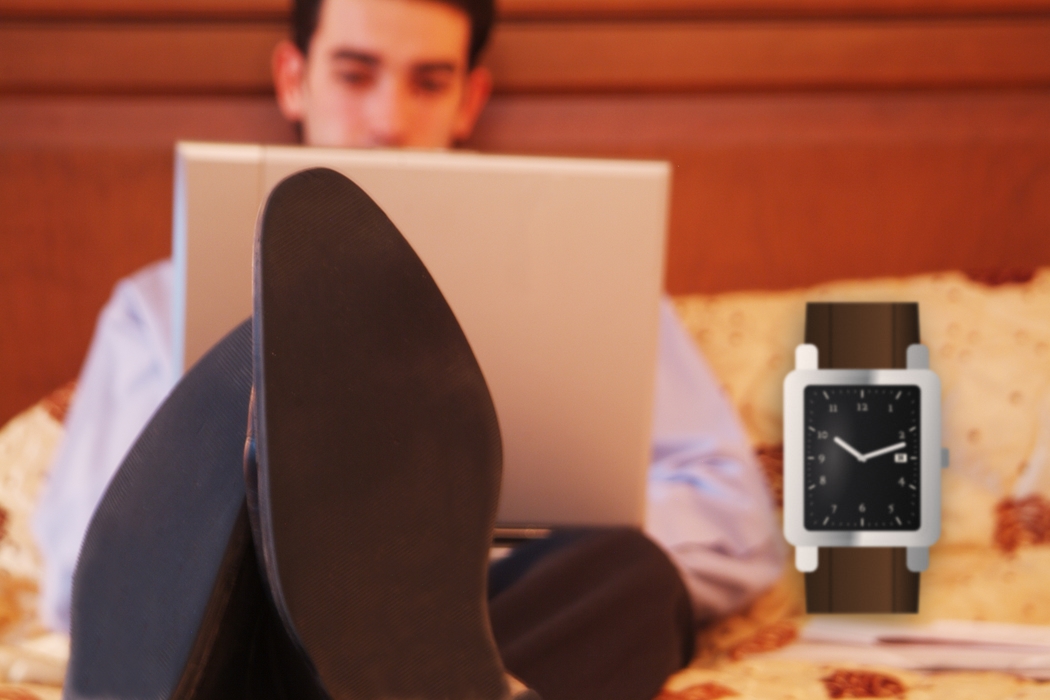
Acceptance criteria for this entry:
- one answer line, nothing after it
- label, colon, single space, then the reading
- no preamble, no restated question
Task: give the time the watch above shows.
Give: 10:12
